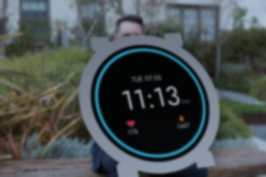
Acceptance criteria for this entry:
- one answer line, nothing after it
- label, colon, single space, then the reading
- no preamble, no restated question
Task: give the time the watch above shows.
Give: 11:13
